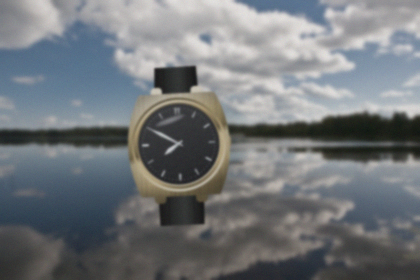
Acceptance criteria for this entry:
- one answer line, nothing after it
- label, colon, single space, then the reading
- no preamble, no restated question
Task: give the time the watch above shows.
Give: 7:50
